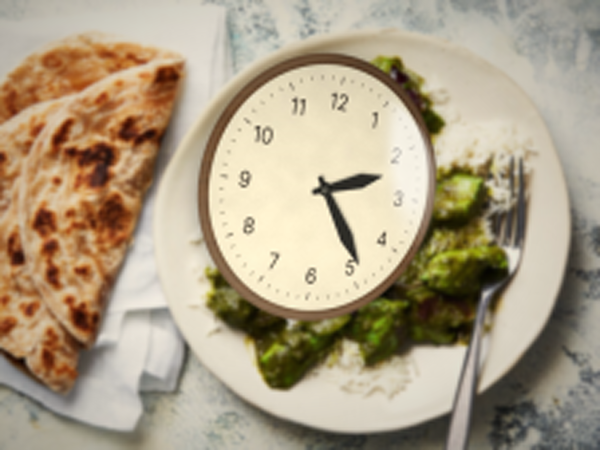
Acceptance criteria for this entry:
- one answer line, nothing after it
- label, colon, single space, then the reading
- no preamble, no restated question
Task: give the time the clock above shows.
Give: 2:24
